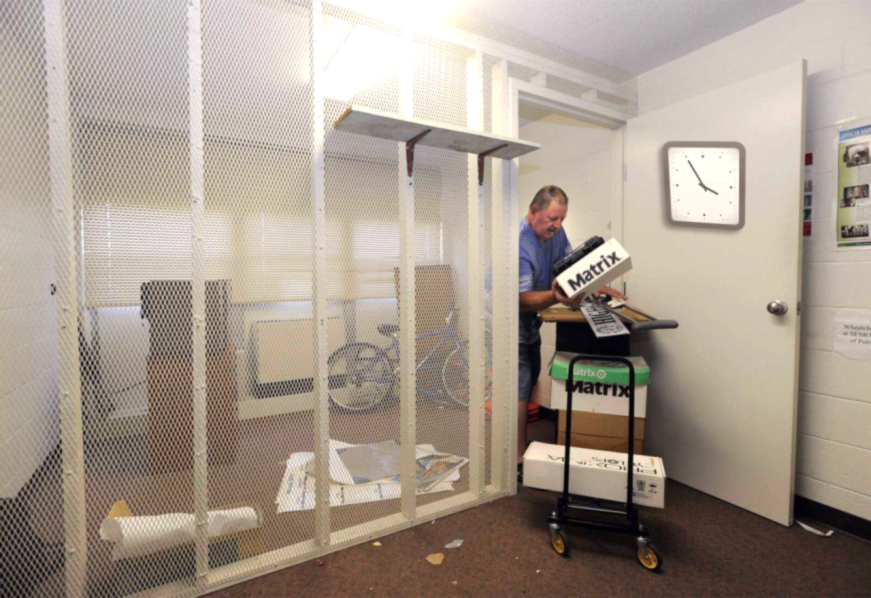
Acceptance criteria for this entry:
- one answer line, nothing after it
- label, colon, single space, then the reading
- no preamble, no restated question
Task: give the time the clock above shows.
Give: 3:55
